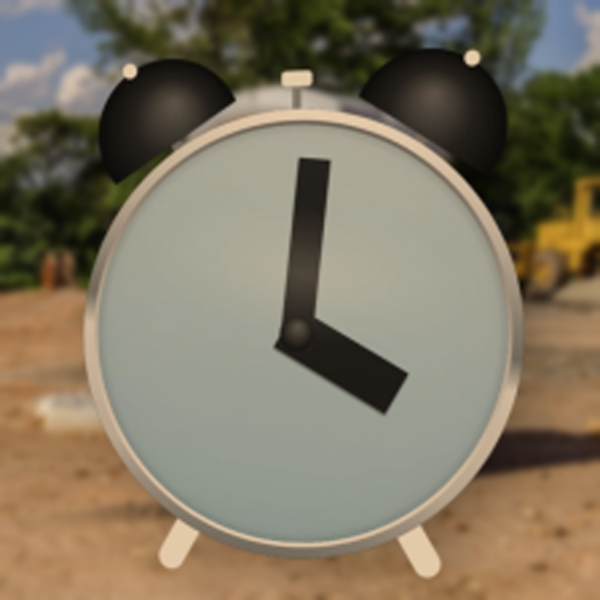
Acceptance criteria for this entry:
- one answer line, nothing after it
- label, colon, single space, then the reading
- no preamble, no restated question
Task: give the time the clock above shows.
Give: 4:01
